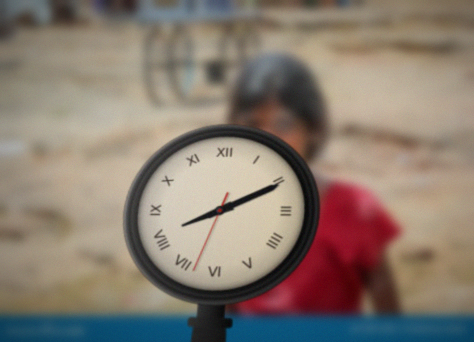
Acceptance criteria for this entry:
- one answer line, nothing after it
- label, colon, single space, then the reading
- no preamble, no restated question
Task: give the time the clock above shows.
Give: 8:10:33
